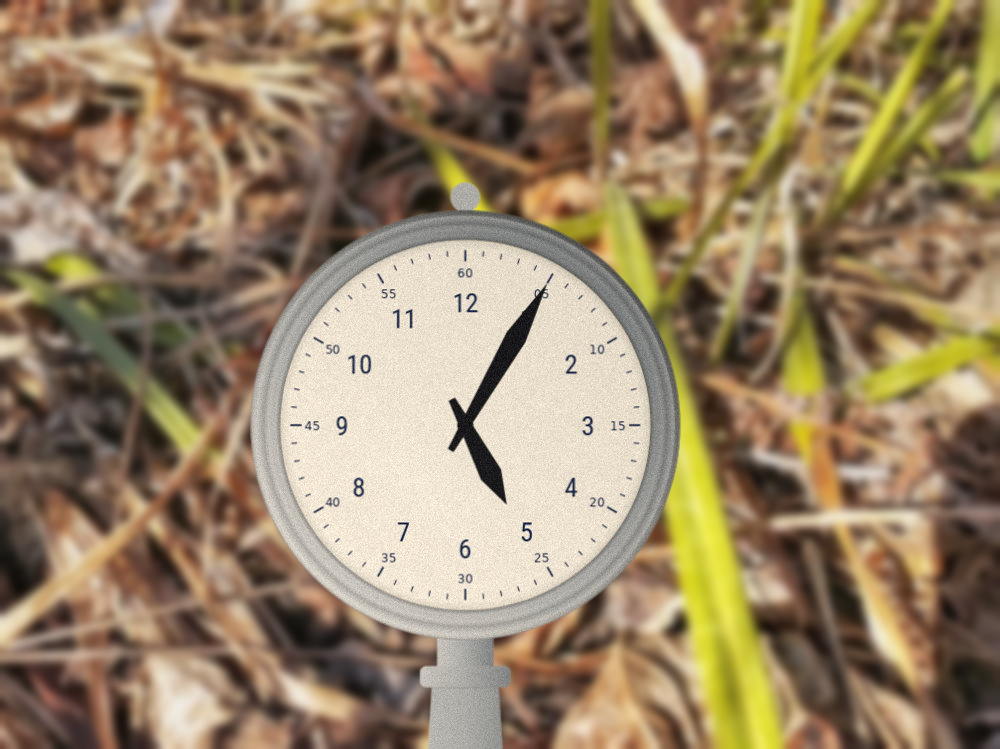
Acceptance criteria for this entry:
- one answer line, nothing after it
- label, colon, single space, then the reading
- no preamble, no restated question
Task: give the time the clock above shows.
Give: 5:05
